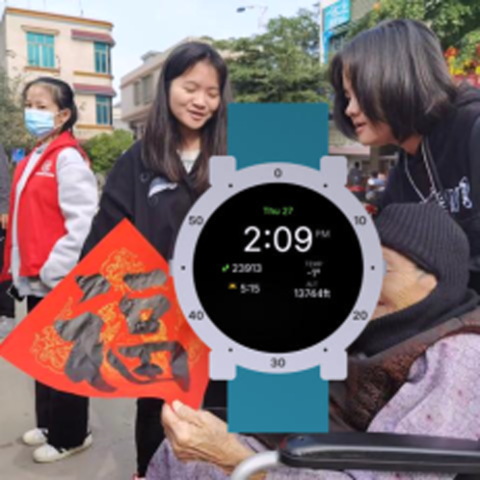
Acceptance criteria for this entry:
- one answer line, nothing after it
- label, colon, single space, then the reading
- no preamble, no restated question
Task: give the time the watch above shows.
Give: 2:09
